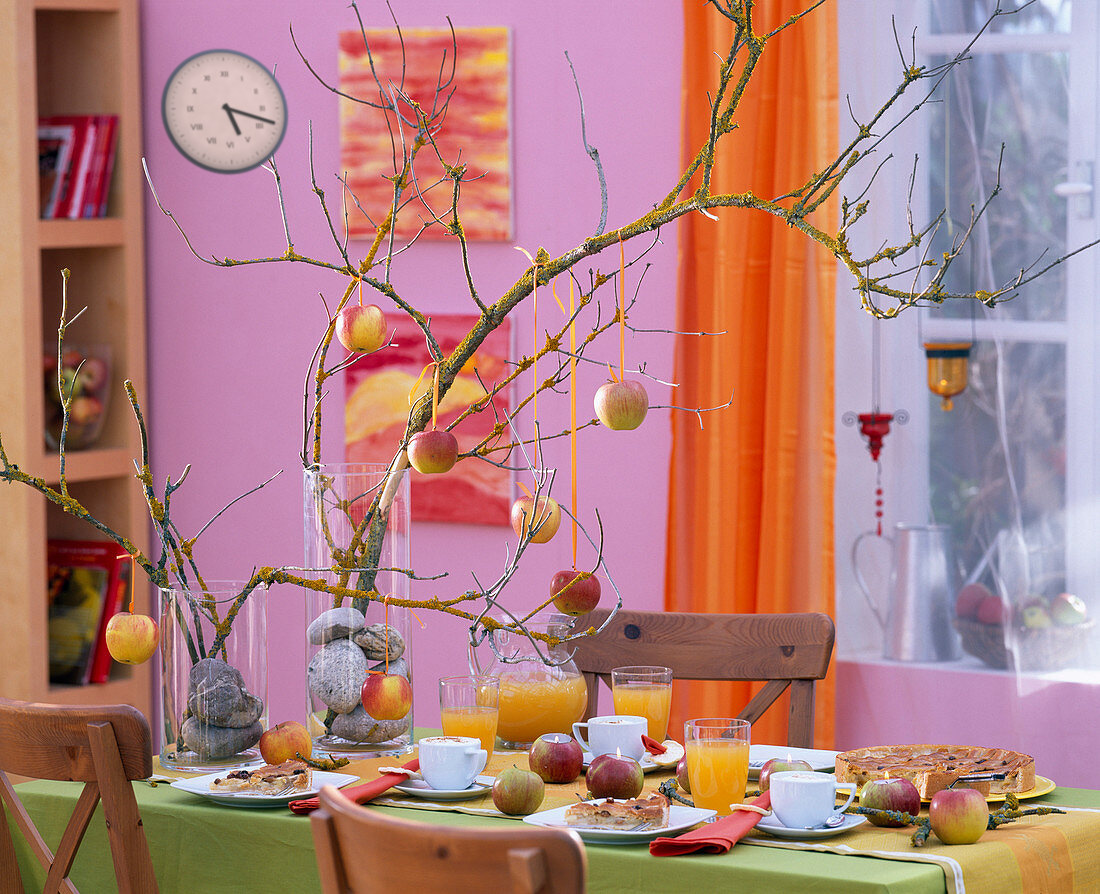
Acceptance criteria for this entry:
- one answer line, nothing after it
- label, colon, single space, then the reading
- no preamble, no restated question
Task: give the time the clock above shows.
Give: 5:18
